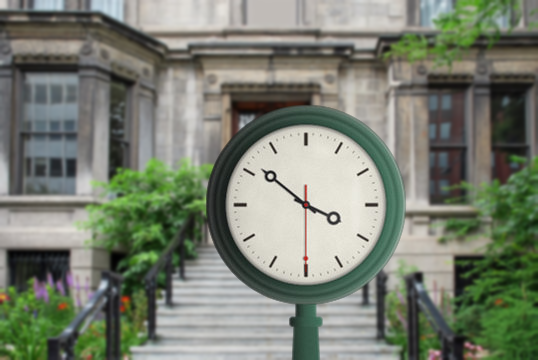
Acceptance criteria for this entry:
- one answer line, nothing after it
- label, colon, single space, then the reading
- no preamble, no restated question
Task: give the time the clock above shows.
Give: 3:51:30
